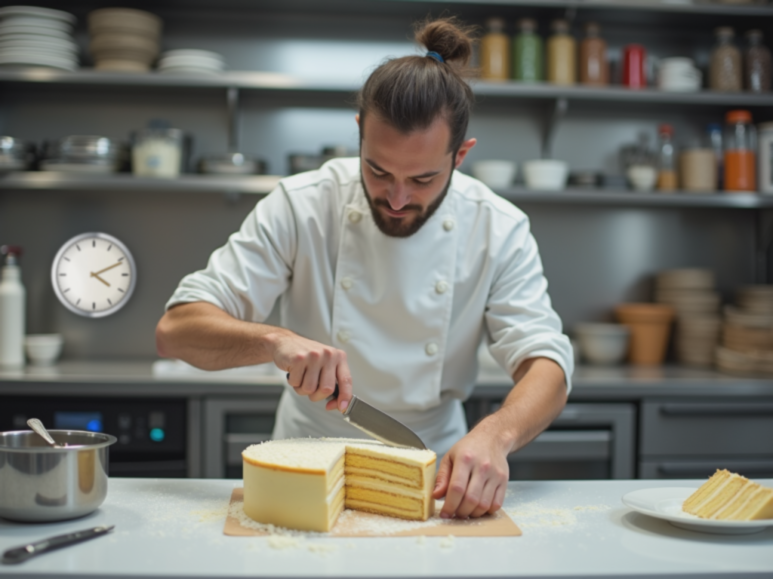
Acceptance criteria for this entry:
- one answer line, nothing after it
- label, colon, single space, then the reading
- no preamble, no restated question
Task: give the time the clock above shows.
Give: 4:11
